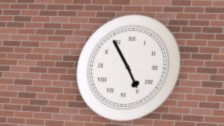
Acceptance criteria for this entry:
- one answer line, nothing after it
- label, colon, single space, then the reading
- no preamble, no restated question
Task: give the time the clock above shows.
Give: 4:54
